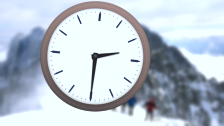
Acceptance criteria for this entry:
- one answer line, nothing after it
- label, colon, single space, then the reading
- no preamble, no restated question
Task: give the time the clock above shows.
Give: 2:30
